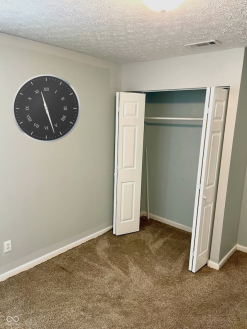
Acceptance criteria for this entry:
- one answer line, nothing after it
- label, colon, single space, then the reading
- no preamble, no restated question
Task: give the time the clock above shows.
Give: 11:27
